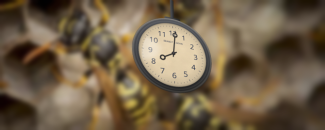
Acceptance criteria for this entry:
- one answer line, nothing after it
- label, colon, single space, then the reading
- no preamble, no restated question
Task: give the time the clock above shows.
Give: 8:01
